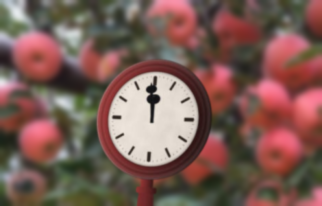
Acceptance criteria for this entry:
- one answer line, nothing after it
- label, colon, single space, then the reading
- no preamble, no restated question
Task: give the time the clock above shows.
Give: 11:59
